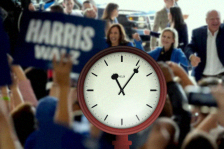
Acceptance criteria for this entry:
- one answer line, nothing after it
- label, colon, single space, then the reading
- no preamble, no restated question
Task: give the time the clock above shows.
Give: 11:06
